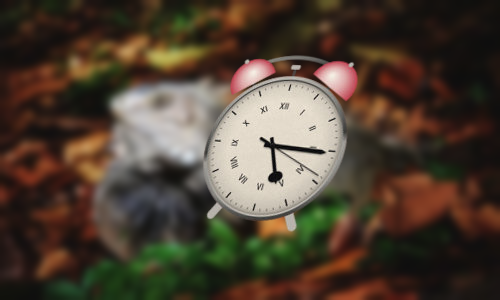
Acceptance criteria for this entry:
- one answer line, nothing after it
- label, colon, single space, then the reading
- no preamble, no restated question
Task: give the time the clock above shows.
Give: 5:15:19
